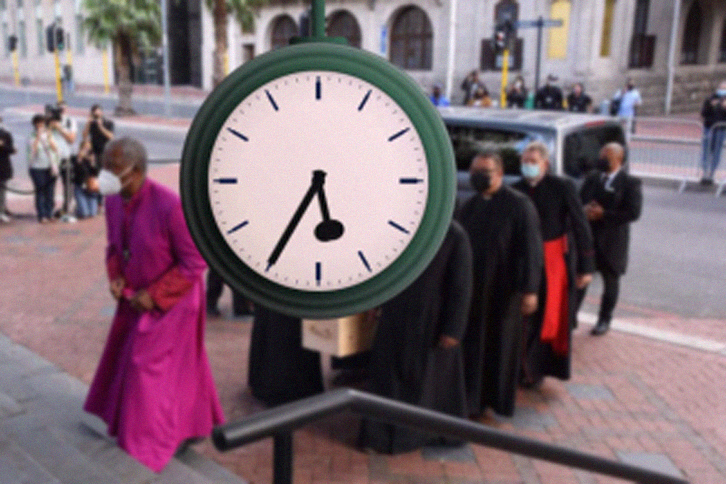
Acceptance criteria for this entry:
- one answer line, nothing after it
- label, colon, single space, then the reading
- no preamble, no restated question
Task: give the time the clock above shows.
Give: 5:35
